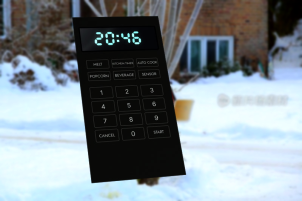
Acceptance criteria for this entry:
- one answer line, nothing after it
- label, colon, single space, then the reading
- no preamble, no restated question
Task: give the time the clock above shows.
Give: 20:46
